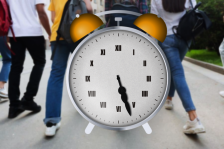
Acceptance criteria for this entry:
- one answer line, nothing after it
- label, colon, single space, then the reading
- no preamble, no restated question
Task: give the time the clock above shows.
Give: 5:27
